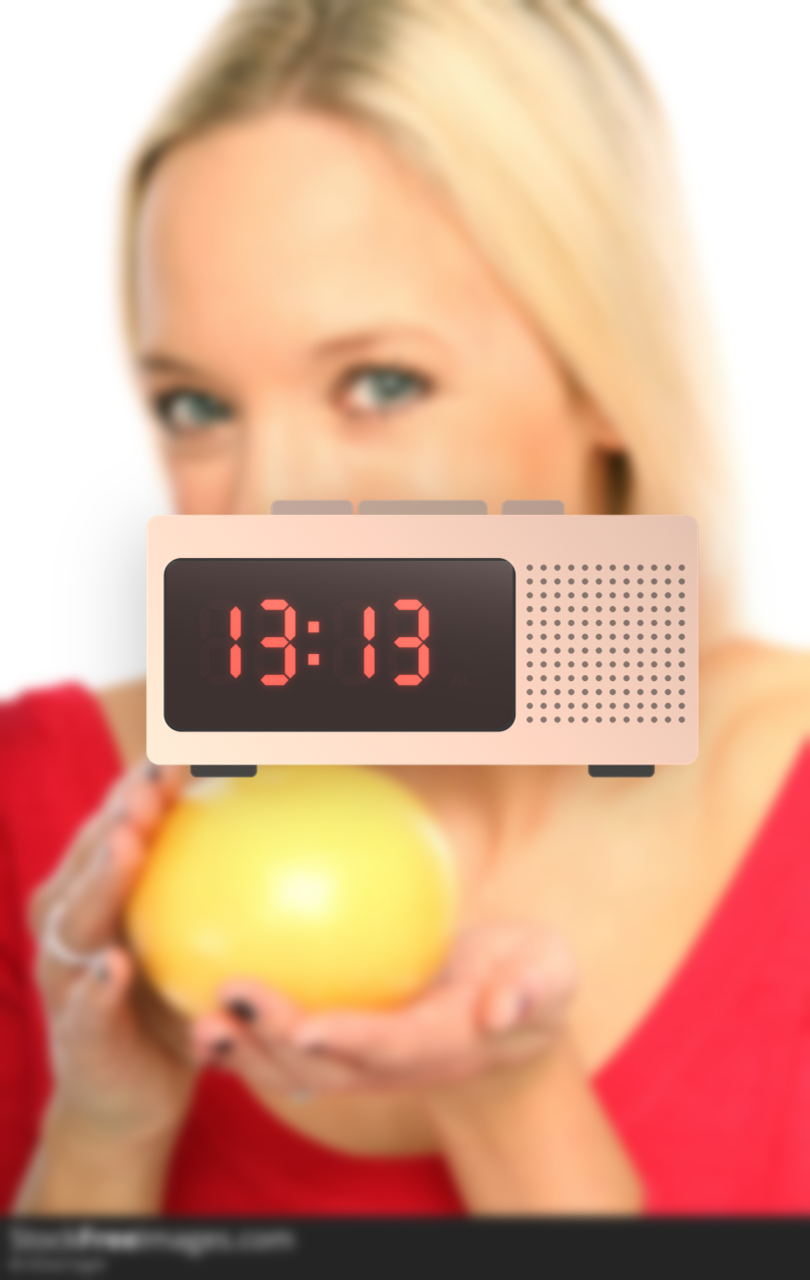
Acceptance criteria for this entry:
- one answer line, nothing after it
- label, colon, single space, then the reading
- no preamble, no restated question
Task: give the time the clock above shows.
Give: 13:13
